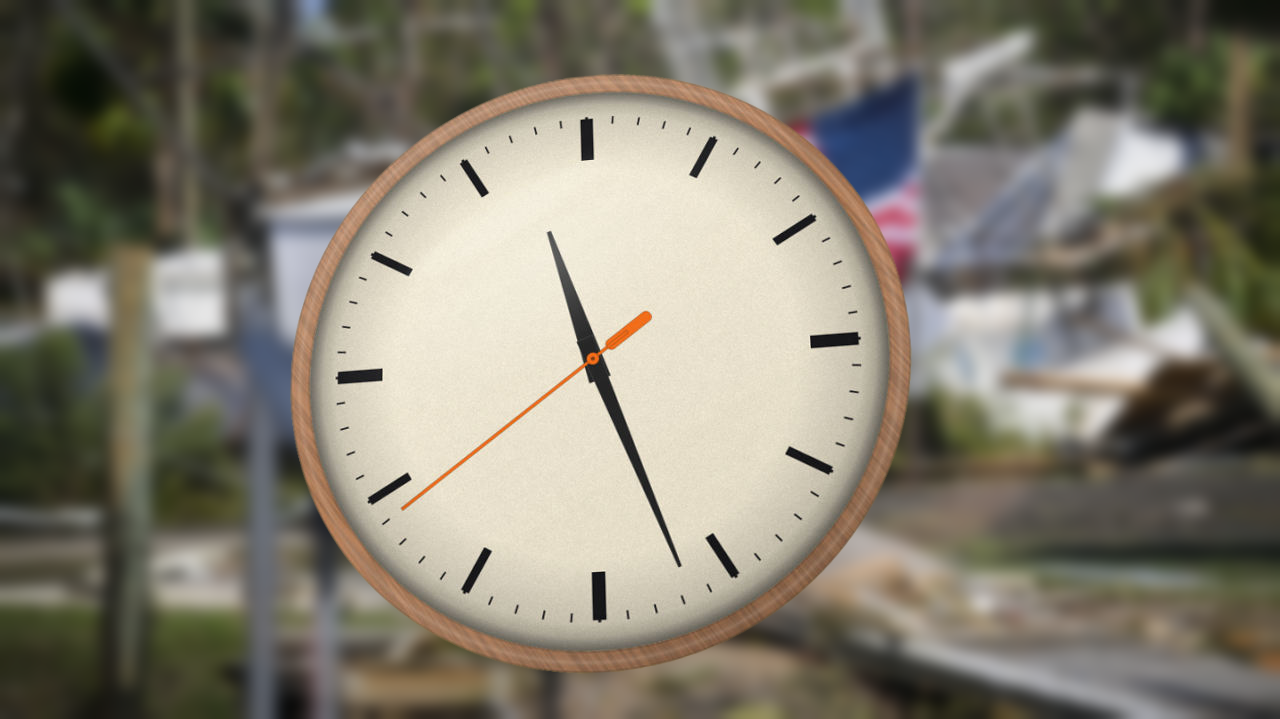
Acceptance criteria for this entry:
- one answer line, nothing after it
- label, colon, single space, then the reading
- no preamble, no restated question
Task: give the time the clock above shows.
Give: 11:26:39
